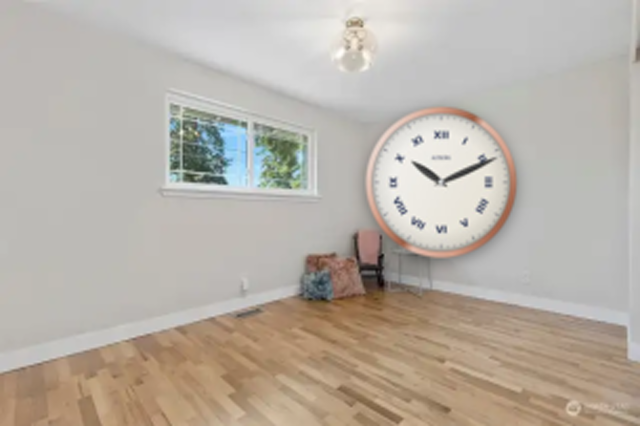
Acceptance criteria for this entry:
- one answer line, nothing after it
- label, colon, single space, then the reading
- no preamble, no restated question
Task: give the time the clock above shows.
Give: 10:11
